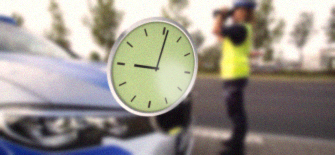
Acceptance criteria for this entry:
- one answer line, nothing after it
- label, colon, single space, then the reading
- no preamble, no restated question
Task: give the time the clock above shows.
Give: 9:01
